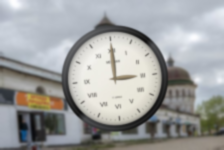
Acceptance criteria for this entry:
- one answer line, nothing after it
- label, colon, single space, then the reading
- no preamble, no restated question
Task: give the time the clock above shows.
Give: 3:00
